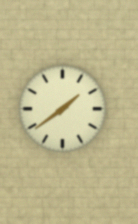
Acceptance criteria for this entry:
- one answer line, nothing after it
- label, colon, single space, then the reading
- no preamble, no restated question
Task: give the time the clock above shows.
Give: 1:39
